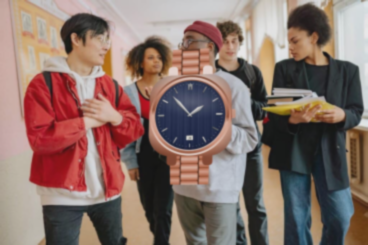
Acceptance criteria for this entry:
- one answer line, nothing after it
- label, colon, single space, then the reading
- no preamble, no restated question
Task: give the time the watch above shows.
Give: 1:53
